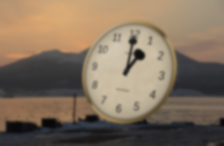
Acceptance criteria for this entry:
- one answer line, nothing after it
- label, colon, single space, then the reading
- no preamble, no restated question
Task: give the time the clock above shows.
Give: 1:00
